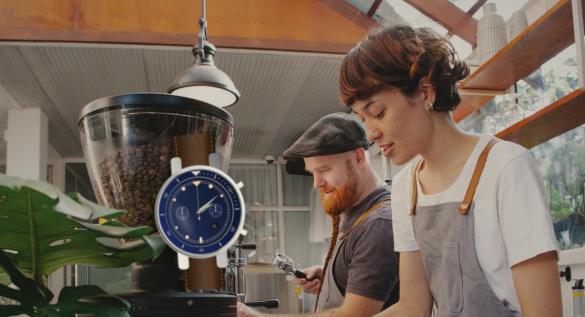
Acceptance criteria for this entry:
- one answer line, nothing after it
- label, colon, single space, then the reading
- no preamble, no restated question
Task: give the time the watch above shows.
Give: 2:09
